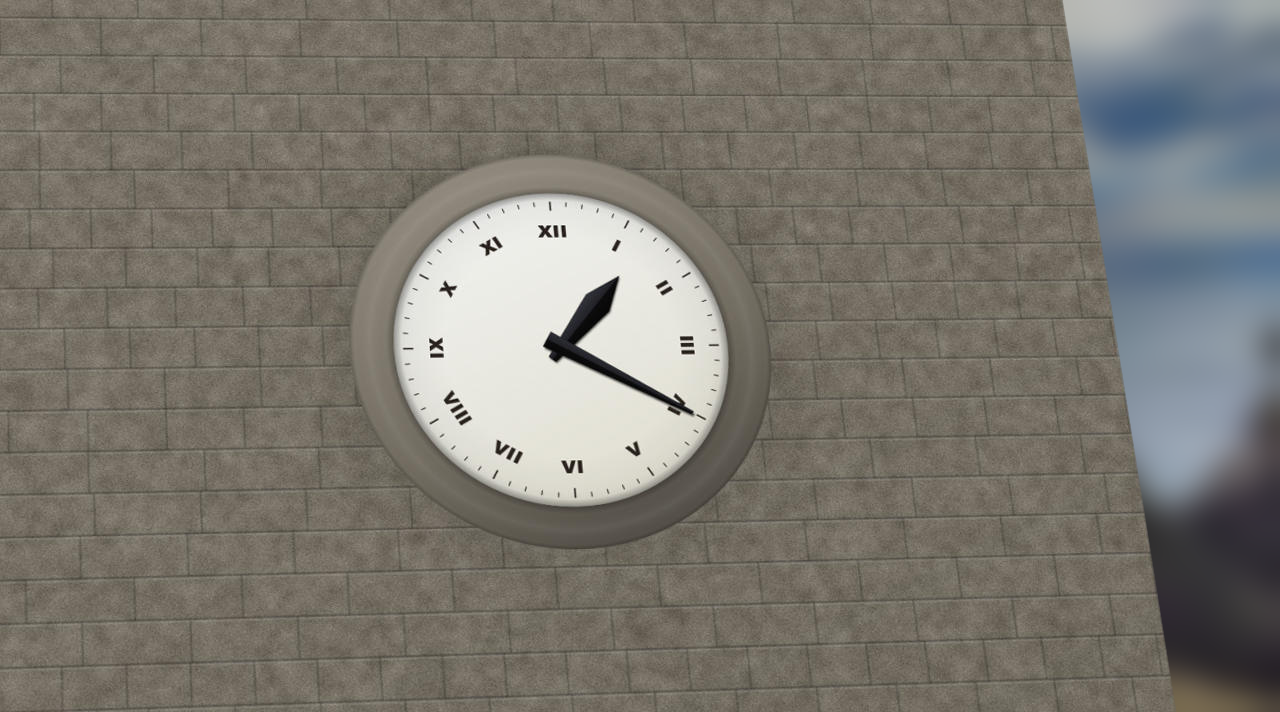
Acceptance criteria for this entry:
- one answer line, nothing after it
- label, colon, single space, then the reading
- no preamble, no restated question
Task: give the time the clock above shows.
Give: 1:20
